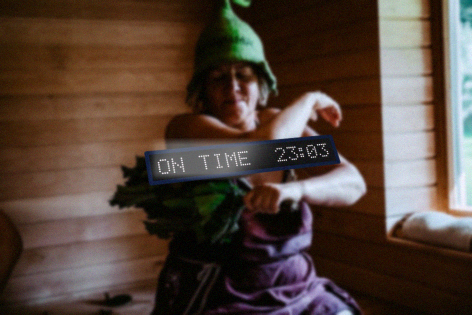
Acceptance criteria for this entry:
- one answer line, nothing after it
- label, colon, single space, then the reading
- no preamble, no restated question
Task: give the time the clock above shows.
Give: 23:03
